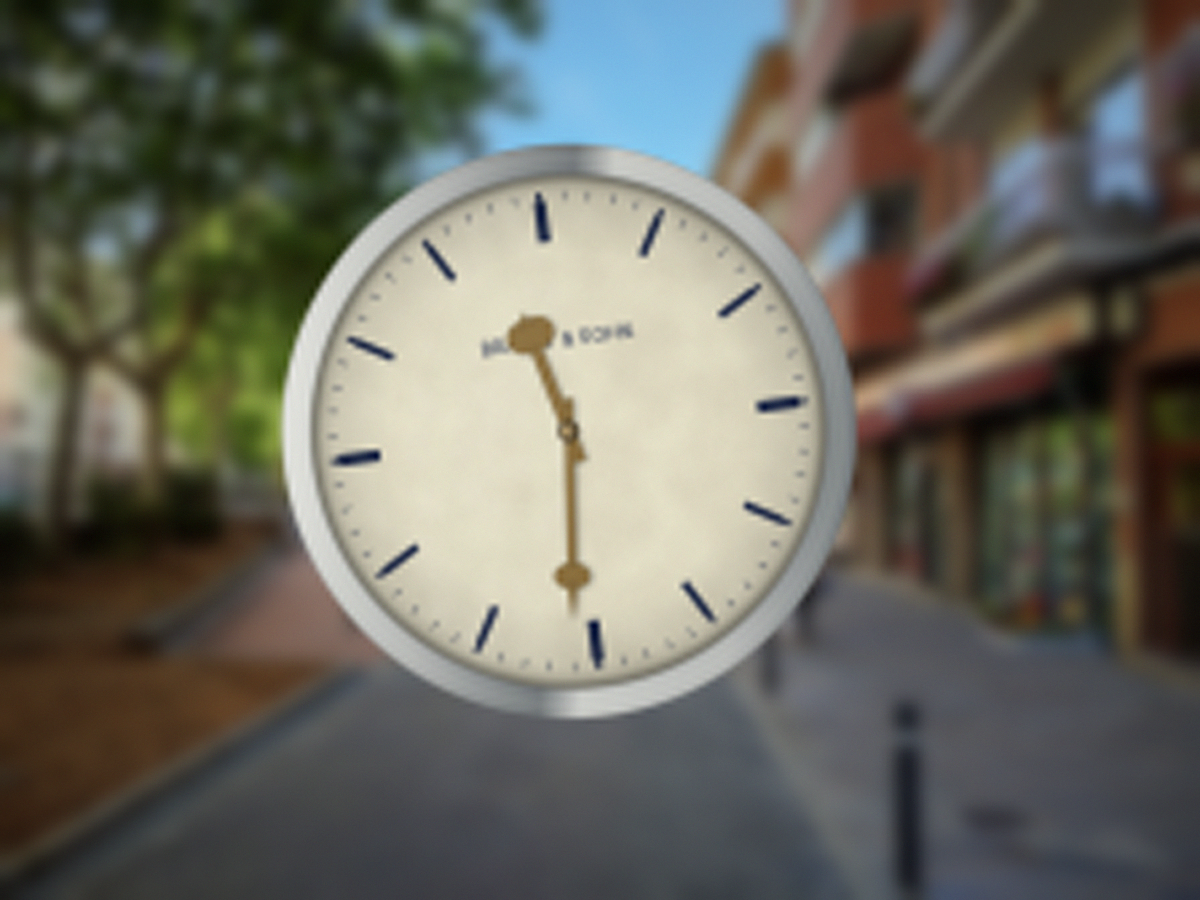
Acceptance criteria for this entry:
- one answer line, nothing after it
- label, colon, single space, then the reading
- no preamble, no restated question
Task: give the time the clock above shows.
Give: 11:31
